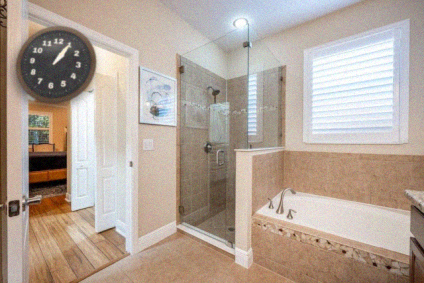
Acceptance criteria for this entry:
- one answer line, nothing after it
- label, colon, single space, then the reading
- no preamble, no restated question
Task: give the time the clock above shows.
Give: 1:05
